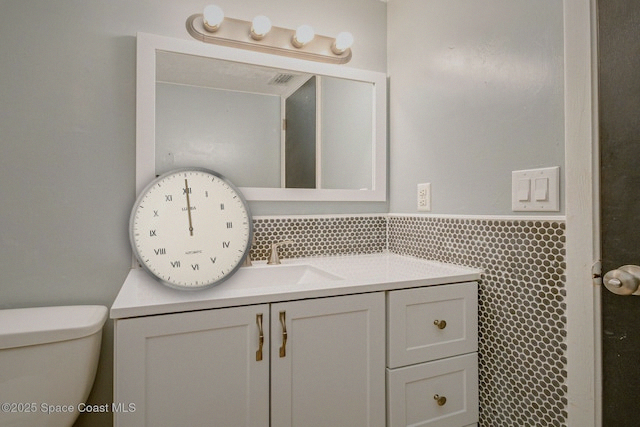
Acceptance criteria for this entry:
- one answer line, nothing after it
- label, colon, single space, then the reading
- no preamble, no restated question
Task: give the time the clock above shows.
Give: 12:00
